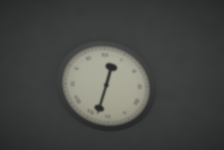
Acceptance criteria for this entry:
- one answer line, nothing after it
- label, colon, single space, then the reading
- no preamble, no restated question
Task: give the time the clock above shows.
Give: 12:33
